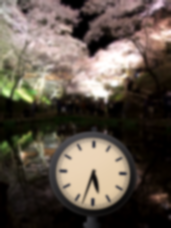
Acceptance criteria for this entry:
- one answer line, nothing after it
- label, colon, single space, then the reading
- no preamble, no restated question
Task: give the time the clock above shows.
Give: 5:33
